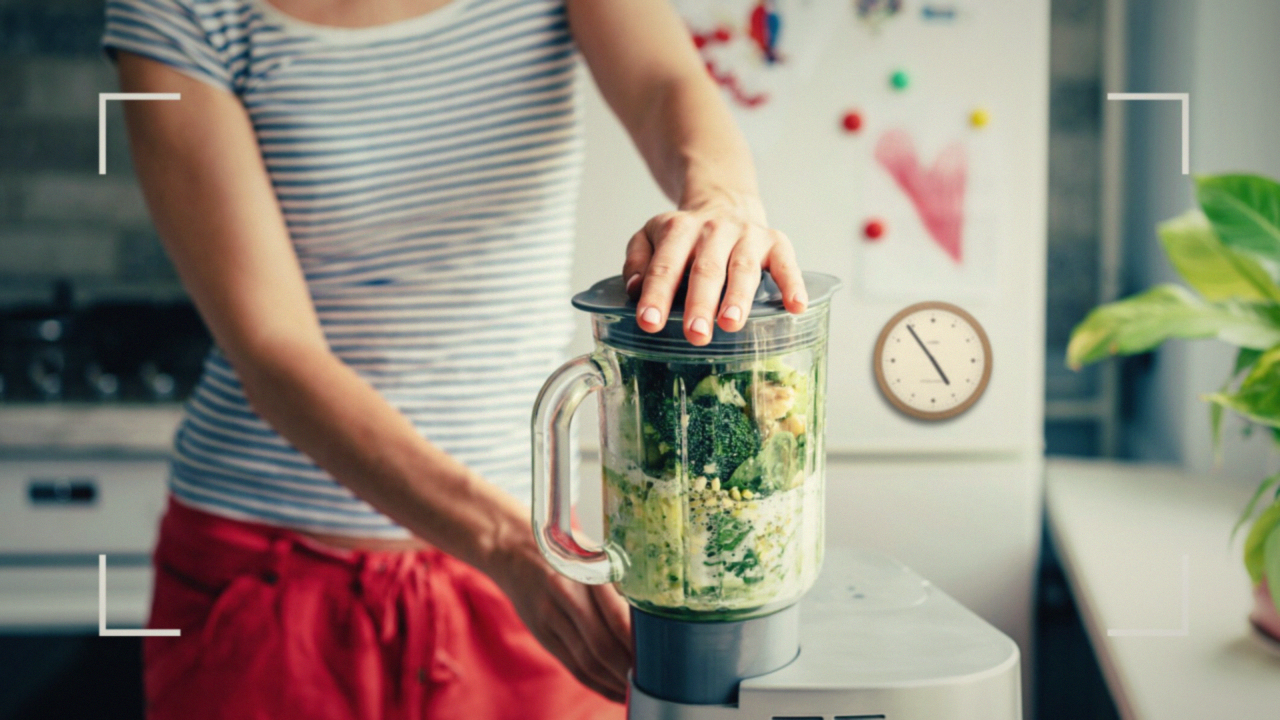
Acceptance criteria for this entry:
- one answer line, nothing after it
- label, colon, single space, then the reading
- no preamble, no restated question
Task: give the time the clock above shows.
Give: 4:54
